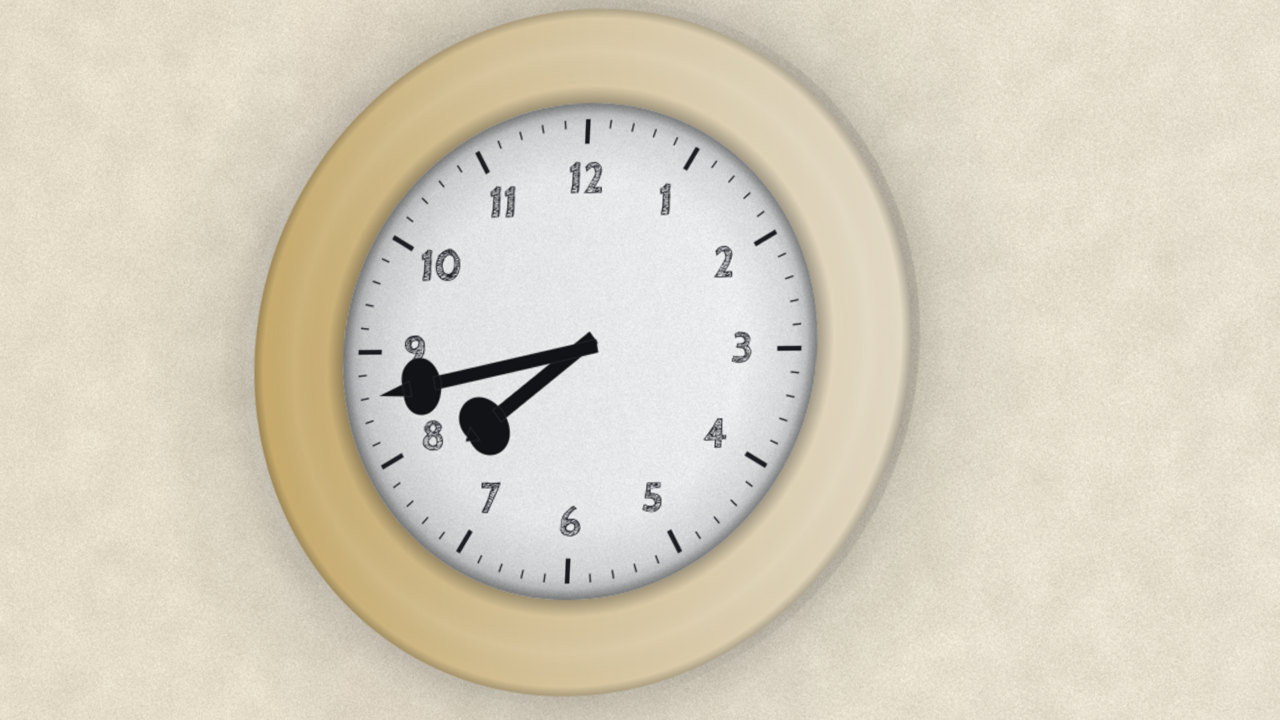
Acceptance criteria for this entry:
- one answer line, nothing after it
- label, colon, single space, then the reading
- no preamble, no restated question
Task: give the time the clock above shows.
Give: 7:43
